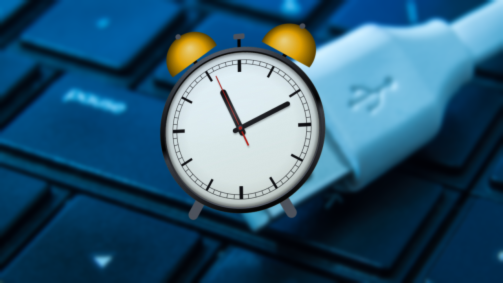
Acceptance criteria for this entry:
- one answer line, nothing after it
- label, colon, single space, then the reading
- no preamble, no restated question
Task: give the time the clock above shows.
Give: 11:10:56
